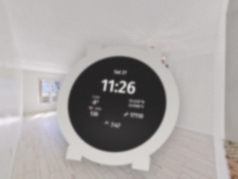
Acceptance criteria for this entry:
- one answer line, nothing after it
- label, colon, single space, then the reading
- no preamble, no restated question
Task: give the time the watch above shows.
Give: 11:26
